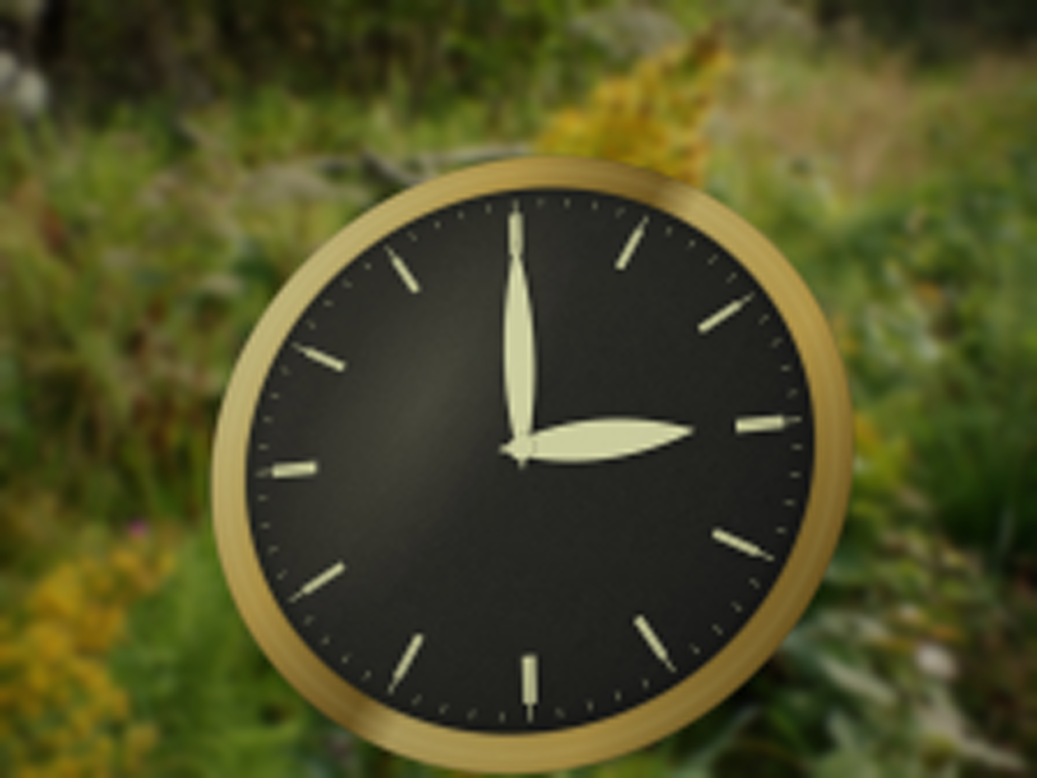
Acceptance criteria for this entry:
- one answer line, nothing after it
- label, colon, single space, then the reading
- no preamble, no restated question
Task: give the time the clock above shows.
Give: 3:00
